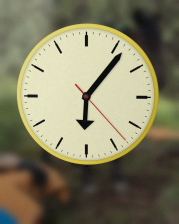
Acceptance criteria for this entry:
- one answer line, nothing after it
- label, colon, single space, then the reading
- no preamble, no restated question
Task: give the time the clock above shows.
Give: 6:06:23
